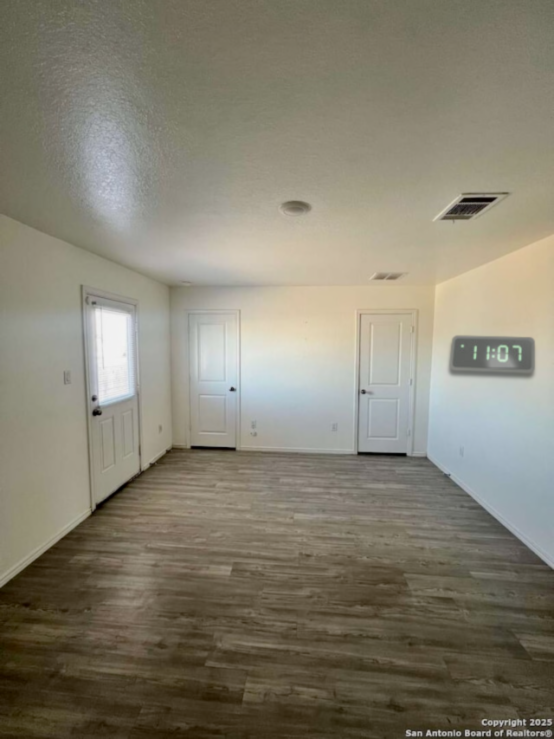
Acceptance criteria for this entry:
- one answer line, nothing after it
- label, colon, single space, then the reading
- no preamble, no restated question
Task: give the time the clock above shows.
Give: 11:07
